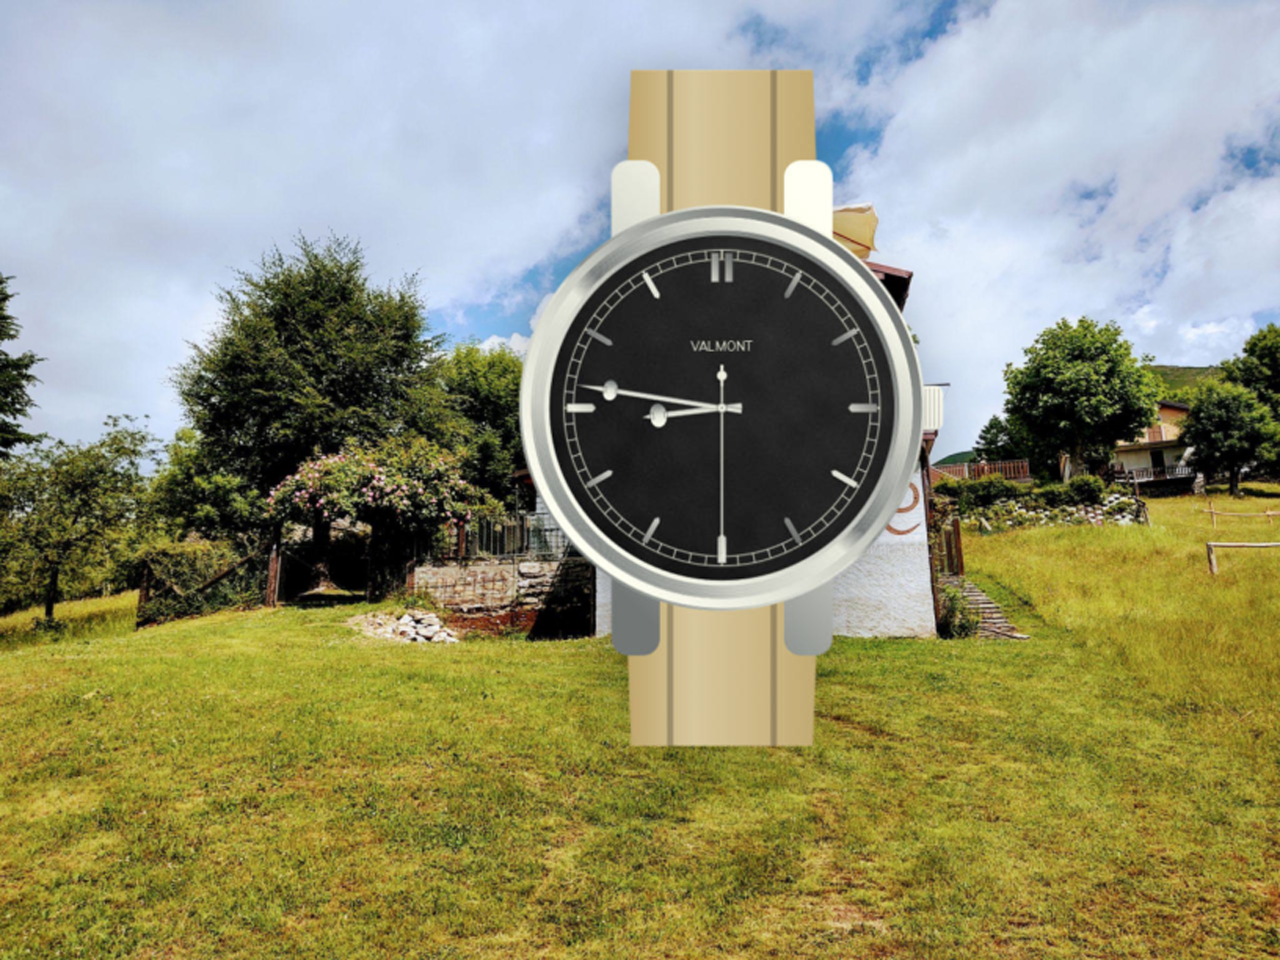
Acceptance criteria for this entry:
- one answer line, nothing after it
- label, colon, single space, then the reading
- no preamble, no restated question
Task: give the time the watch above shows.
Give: 8:46:30
